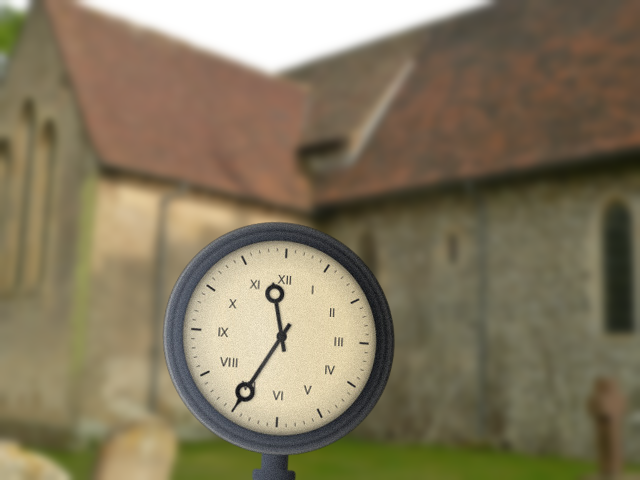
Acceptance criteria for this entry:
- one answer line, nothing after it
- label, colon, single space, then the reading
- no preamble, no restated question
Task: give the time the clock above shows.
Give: 11:35
